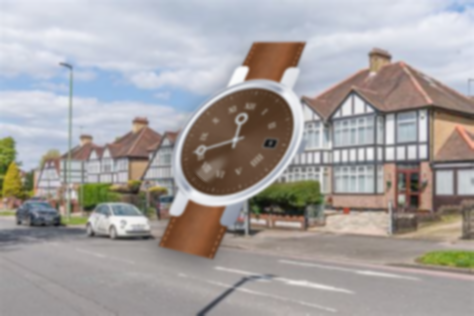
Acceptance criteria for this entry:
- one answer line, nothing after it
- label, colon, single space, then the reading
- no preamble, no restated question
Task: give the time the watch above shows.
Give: 11:41
